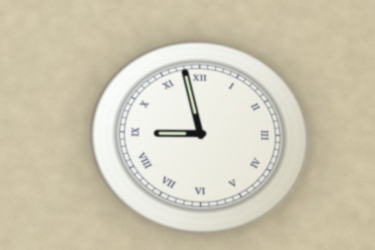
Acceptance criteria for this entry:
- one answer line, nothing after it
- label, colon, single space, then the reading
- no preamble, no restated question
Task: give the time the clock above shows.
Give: 8:58
